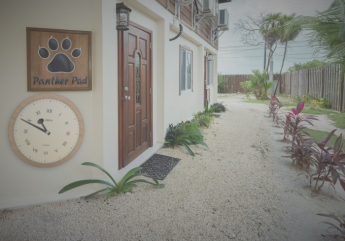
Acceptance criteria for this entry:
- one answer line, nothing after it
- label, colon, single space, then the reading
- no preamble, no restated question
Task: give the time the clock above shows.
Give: 10:49
